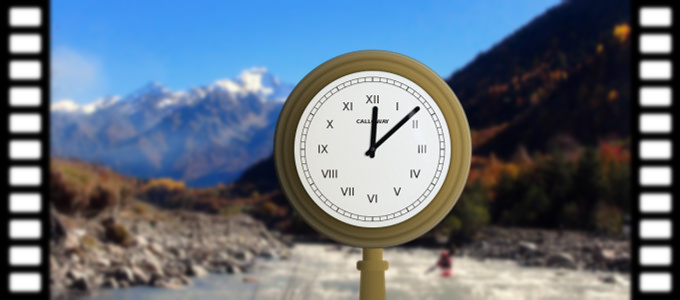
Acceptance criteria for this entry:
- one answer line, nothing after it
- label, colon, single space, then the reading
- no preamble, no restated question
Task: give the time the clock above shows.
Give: 12:08
